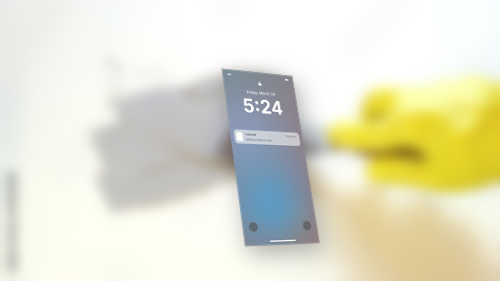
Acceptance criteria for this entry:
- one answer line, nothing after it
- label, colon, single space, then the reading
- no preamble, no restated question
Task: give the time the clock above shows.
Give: 5:24
